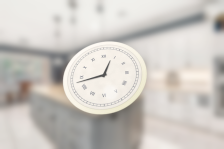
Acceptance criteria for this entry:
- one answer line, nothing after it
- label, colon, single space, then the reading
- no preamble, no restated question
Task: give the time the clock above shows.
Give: 12:43
